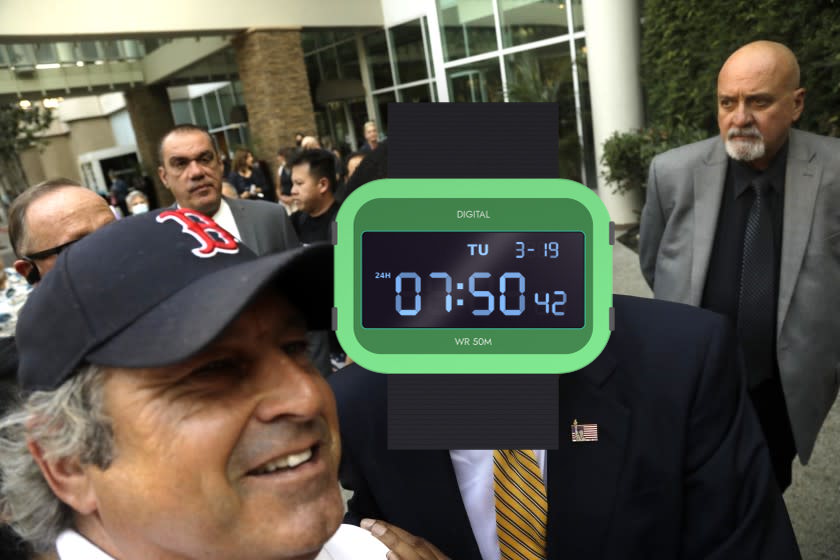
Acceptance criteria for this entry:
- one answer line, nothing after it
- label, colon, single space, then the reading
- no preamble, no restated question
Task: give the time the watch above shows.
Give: 7:50:42
